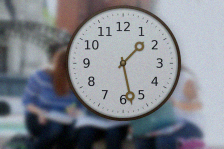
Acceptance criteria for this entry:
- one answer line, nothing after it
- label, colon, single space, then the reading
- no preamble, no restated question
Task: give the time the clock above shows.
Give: 1:28
